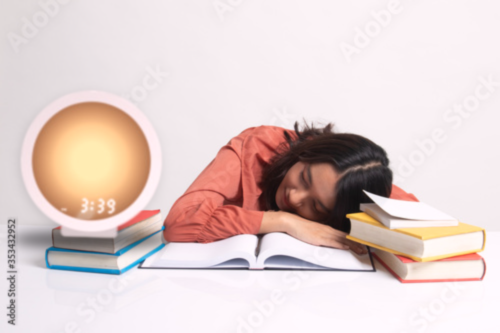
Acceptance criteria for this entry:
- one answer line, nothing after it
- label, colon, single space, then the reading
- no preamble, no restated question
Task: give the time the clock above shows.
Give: 3:39
